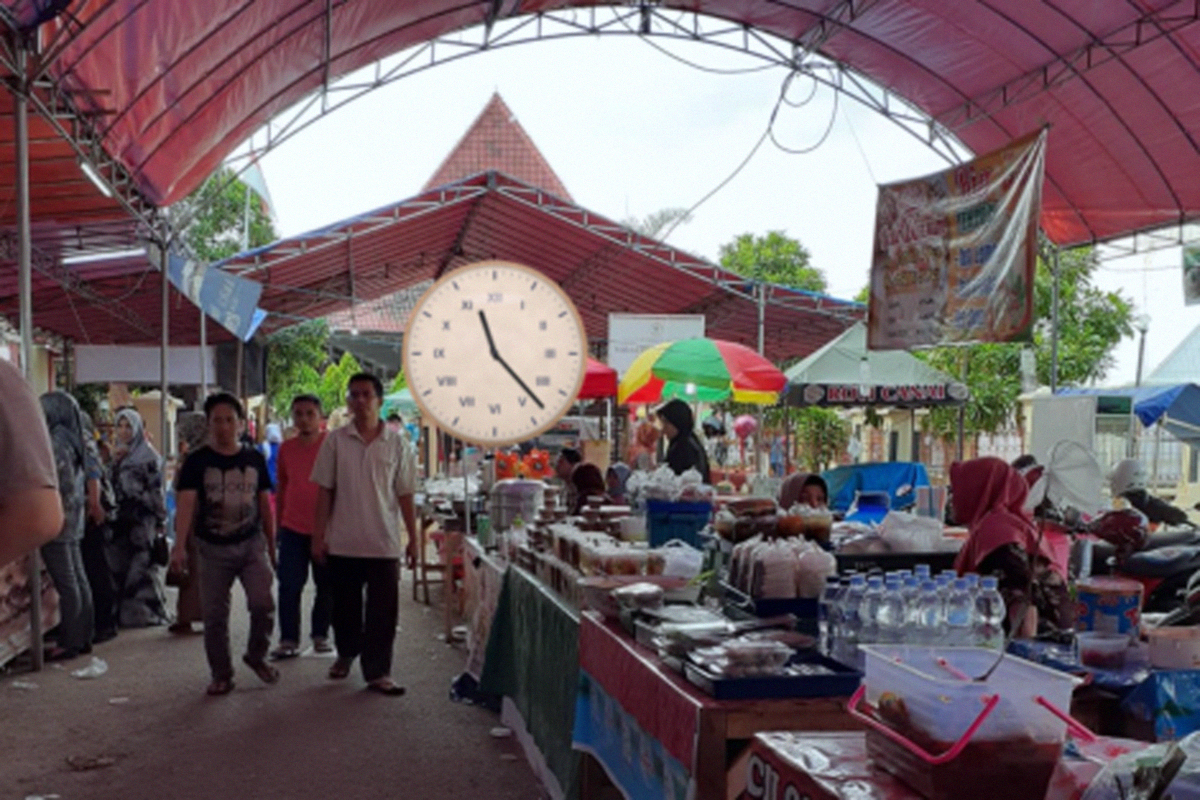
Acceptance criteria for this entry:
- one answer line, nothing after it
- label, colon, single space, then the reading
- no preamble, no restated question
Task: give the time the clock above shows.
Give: 11:23
